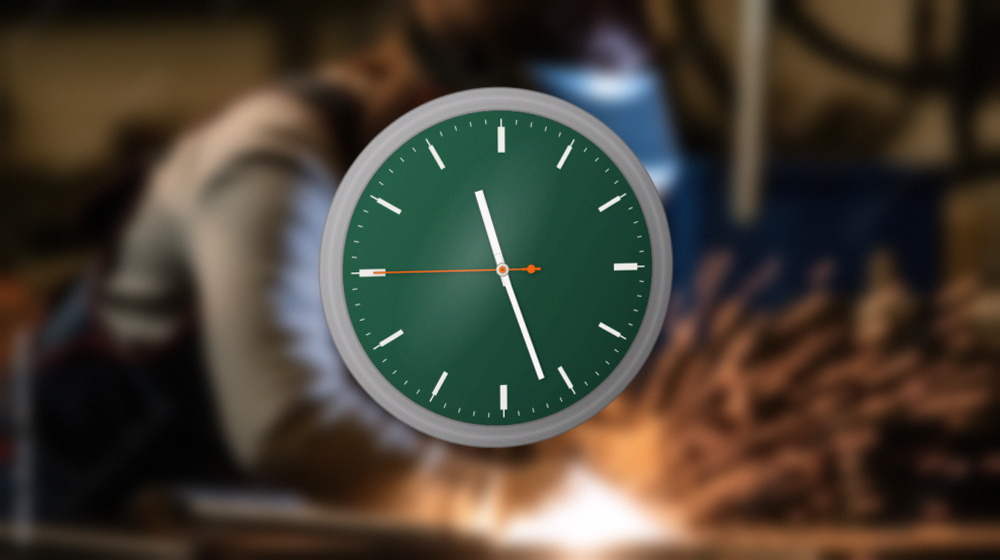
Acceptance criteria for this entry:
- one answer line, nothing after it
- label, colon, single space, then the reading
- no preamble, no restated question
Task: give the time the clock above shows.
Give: 11:26:45
